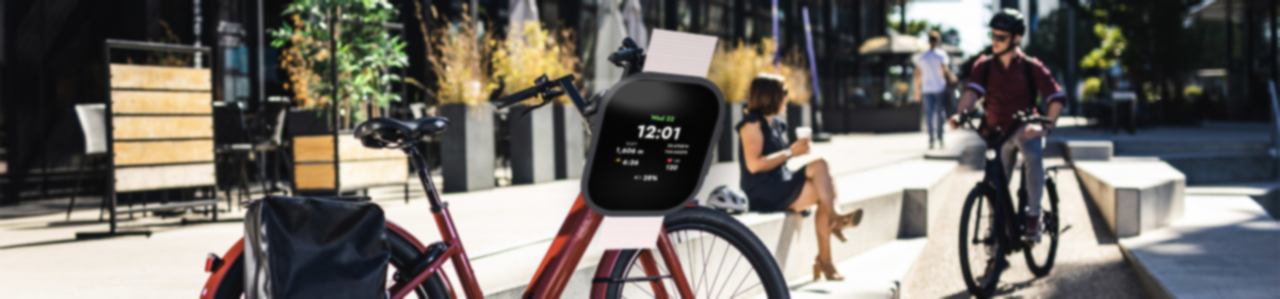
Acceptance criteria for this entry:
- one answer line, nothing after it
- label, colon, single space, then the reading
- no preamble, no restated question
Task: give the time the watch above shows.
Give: 12:01
